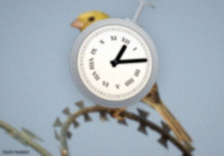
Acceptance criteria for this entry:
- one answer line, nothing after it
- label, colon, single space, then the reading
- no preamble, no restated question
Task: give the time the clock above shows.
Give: 12:10
